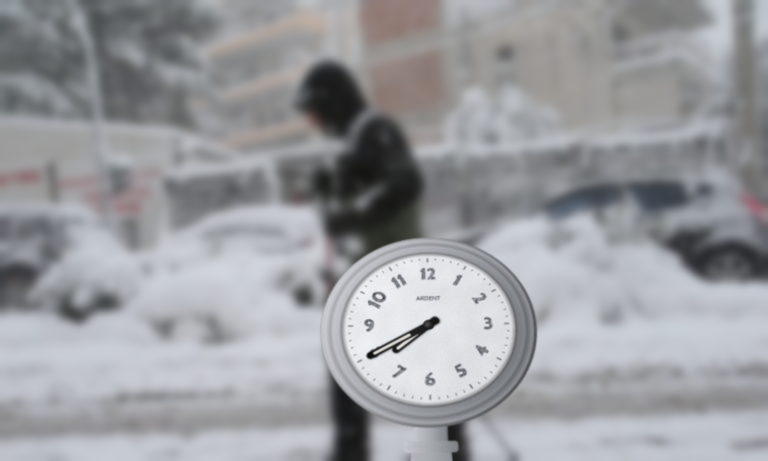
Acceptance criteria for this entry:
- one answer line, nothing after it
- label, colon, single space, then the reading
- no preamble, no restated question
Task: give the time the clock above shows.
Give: 7:40
